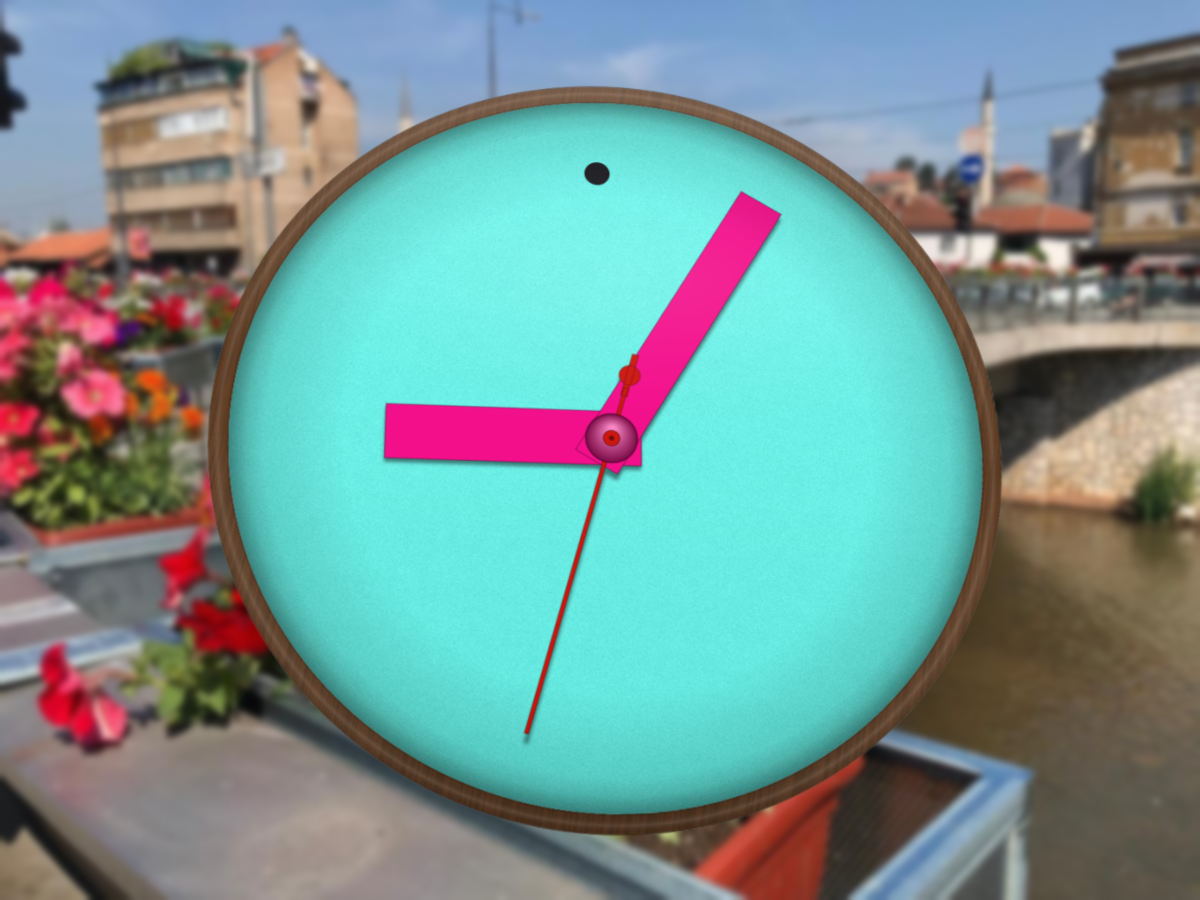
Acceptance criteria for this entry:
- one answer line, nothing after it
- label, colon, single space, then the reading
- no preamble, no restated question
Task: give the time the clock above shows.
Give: 9:05:33
